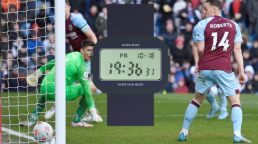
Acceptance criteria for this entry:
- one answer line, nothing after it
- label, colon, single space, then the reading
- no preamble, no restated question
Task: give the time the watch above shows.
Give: 19:36:31
